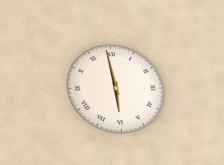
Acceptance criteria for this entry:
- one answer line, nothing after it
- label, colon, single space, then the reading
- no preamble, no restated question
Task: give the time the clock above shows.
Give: 5:59
